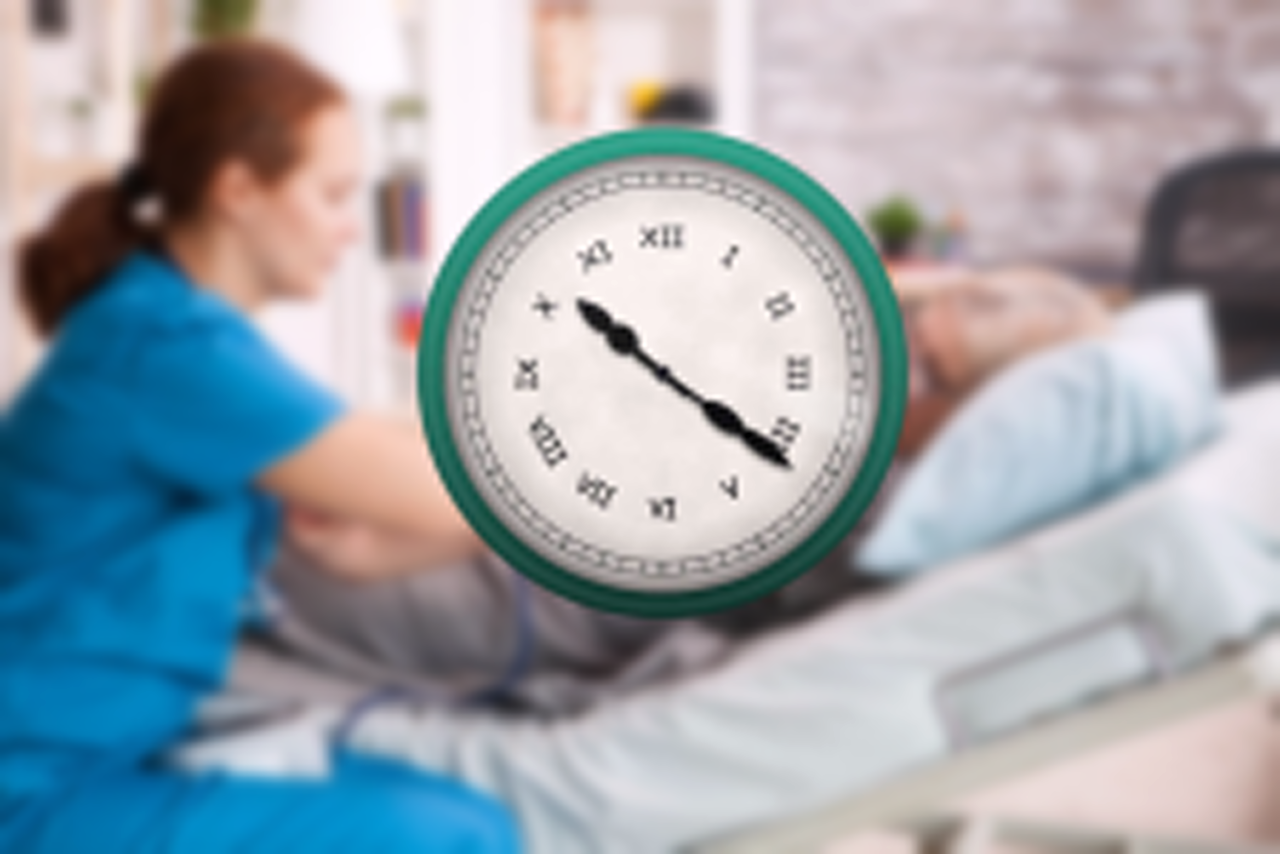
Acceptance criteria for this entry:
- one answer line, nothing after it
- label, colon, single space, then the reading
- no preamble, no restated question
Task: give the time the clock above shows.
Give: 10:21
